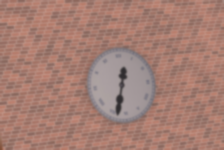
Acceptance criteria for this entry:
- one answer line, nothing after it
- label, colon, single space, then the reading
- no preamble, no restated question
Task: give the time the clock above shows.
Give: 12:33
